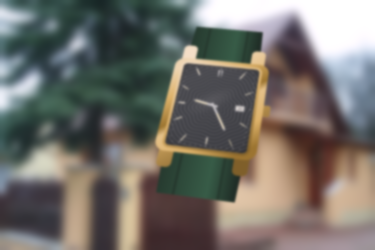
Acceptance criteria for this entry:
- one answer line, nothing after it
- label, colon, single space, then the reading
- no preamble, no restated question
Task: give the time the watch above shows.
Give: 9:25
